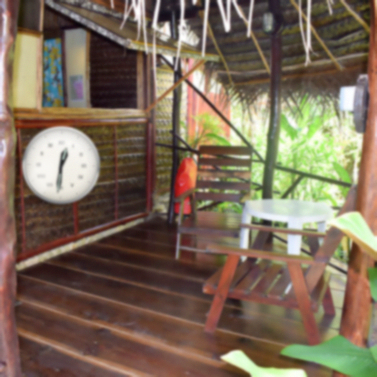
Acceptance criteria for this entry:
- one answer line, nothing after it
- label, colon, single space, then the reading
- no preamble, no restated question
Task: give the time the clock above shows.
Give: 12:31
